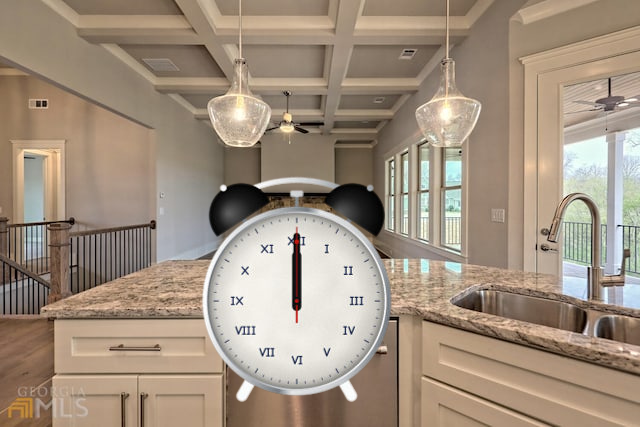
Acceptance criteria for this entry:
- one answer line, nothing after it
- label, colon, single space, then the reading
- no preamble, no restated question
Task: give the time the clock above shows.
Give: 12:00:00
